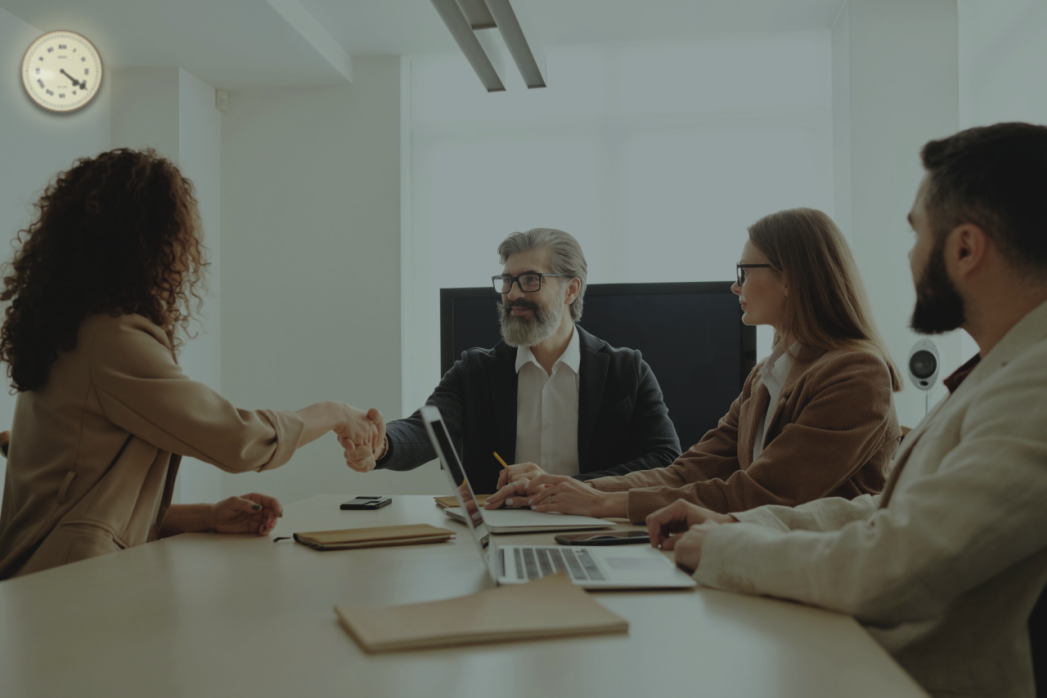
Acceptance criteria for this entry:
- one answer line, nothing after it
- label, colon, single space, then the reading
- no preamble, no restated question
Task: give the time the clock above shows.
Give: 4:21
